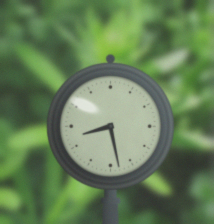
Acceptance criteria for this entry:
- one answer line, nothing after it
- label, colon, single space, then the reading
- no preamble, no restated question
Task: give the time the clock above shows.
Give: 8:28
